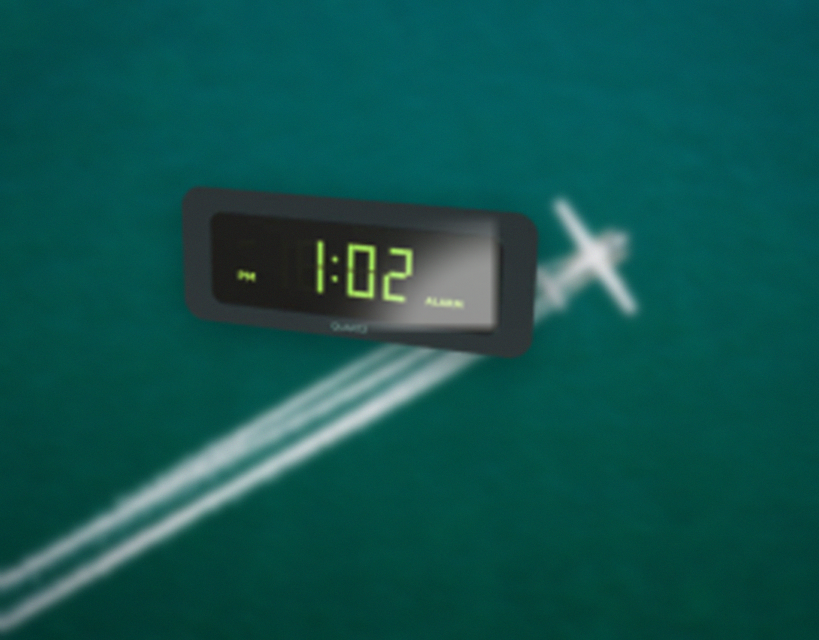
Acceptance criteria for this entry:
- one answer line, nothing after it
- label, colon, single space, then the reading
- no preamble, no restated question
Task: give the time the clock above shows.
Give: 1:02
